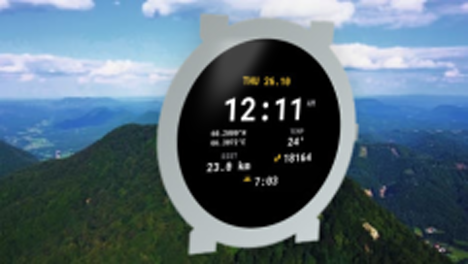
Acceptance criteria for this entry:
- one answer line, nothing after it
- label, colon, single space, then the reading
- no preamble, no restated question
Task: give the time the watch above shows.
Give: 12:11
